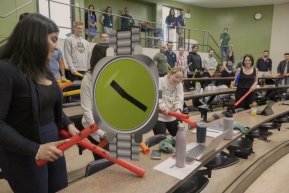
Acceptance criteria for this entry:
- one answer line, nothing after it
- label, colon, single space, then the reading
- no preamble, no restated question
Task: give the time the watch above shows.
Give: 10:20
